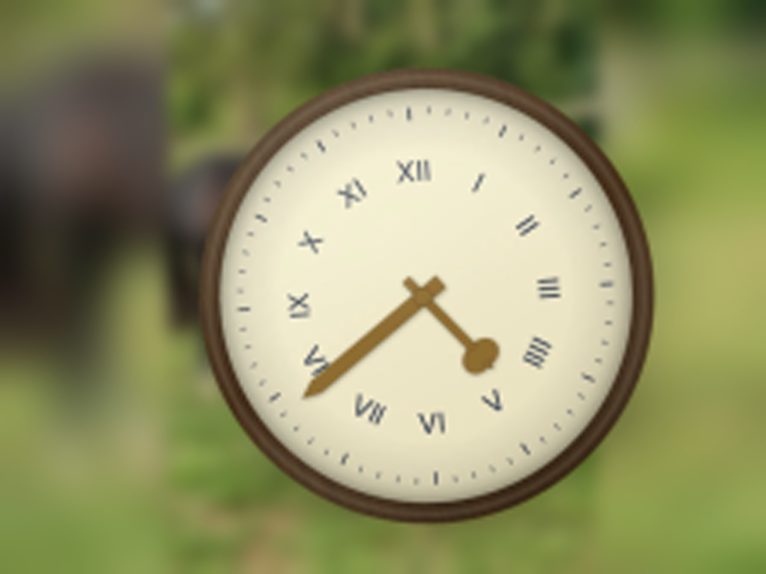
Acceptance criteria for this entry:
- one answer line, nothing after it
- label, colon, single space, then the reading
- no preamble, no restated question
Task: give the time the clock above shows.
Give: 4:39
